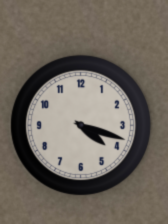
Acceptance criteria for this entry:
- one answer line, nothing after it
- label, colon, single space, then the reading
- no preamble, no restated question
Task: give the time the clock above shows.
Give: 4:18
